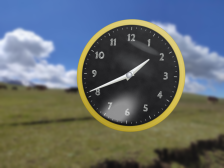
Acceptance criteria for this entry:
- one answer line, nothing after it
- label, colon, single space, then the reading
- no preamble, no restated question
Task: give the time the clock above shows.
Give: 1:41
